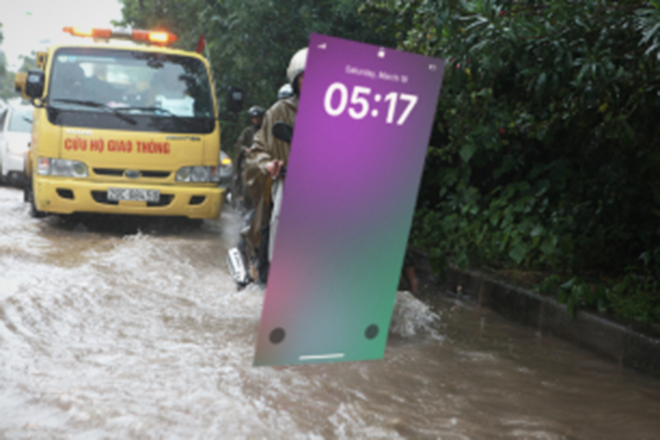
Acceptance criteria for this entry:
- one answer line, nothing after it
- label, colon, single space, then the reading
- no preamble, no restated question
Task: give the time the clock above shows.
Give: 5:17
